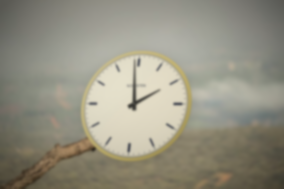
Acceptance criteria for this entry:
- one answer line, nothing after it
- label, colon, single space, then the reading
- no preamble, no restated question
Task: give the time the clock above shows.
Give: 1:59
